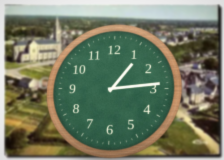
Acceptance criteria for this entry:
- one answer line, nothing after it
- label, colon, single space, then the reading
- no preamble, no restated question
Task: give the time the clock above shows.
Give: 1:14
